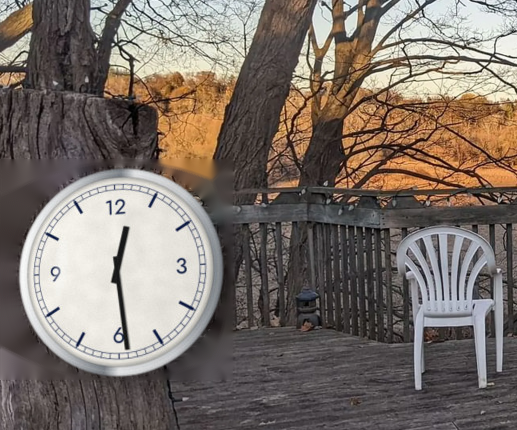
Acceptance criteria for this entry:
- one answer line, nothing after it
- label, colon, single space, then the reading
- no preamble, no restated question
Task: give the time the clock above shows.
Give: 12:29
